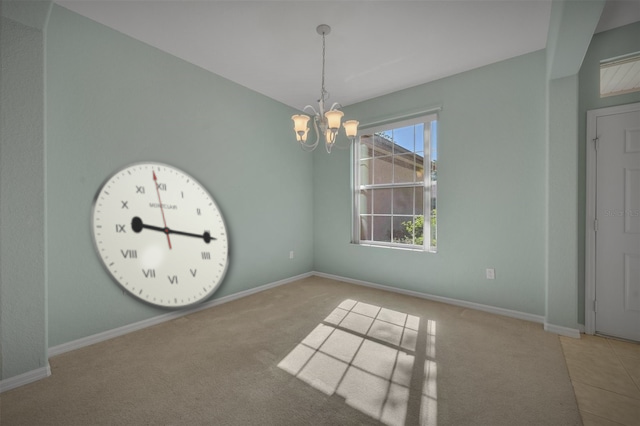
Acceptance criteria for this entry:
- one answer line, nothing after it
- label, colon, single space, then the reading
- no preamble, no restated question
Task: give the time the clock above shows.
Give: 9:15:59
